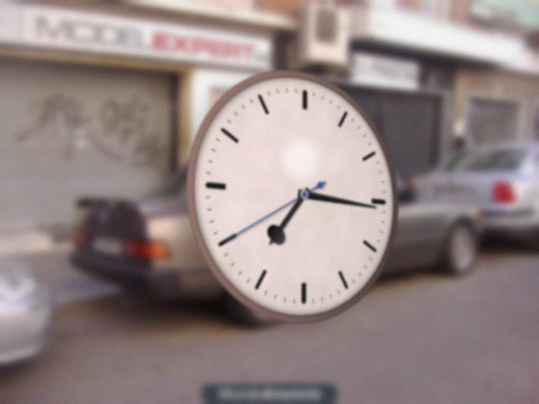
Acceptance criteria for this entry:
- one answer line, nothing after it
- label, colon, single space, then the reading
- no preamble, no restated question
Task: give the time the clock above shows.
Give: 7:15:40
